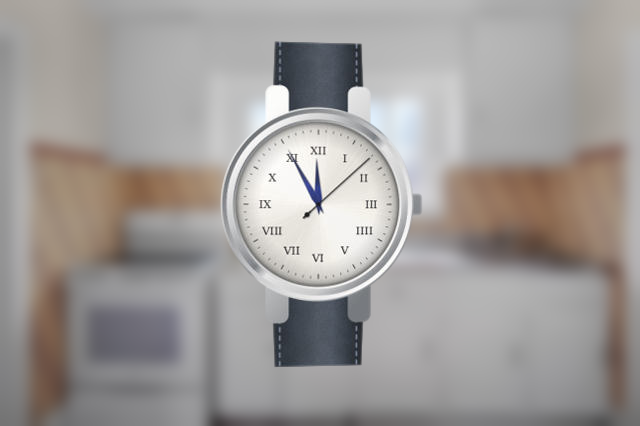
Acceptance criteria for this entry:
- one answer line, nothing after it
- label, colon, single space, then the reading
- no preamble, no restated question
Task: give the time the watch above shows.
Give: 11:55:08
